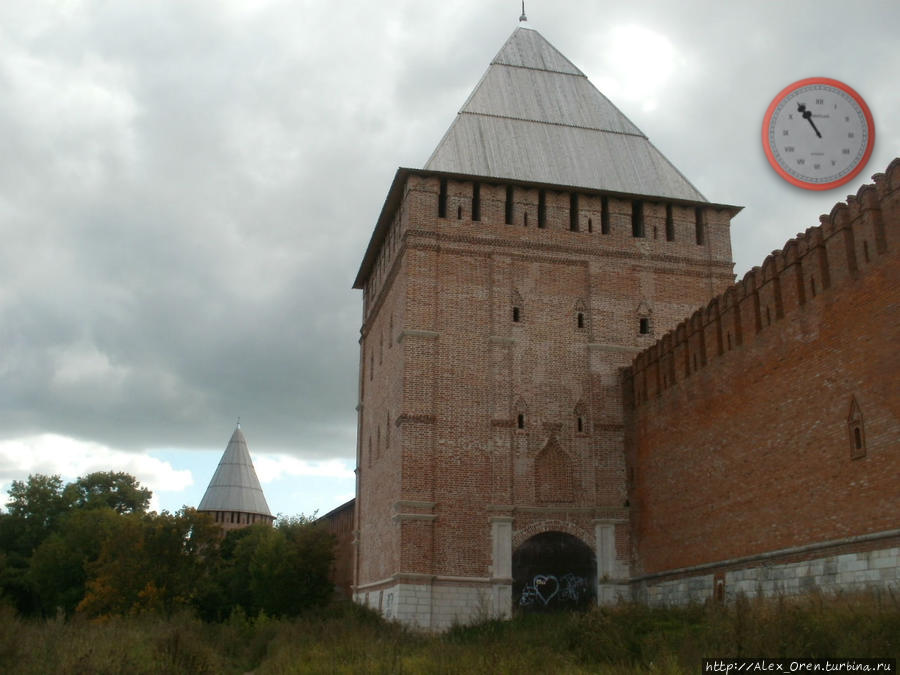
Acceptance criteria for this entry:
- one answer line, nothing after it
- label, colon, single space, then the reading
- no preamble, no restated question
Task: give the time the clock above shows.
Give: 10:54
